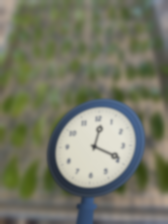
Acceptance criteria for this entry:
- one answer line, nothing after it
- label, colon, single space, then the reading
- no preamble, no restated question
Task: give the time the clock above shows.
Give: 12:19
